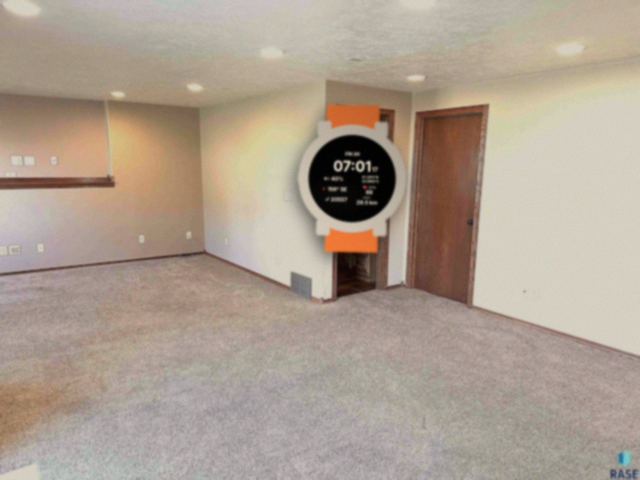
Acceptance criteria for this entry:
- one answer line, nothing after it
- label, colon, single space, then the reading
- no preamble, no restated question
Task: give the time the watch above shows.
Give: 7:01
